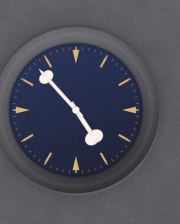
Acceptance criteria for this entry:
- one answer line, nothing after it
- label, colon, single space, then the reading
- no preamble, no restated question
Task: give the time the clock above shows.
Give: 4:53
